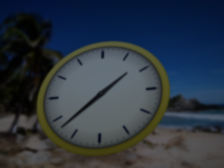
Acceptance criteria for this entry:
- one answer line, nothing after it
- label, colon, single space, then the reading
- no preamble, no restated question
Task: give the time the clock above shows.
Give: 1:38
